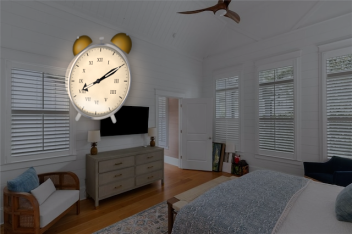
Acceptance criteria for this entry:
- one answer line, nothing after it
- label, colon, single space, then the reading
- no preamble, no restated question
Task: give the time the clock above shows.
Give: 8:10
